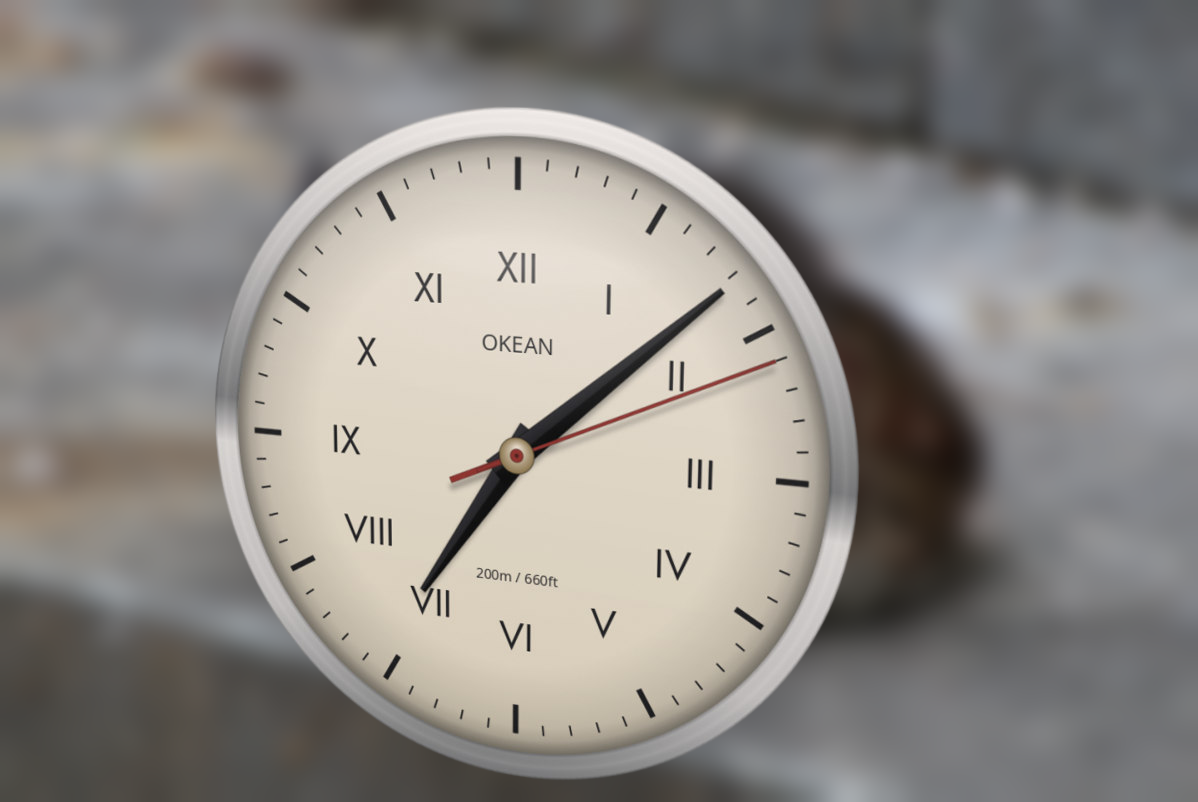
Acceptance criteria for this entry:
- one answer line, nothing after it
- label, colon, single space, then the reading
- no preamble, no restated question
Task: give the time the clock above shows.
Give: 7:08:11
